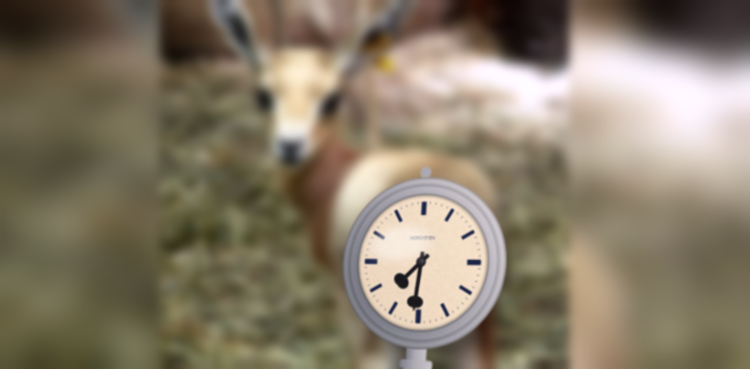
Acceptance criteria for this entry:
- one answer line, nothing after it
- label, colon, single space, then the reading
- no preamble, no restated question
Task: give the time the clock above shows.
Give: 7:31
